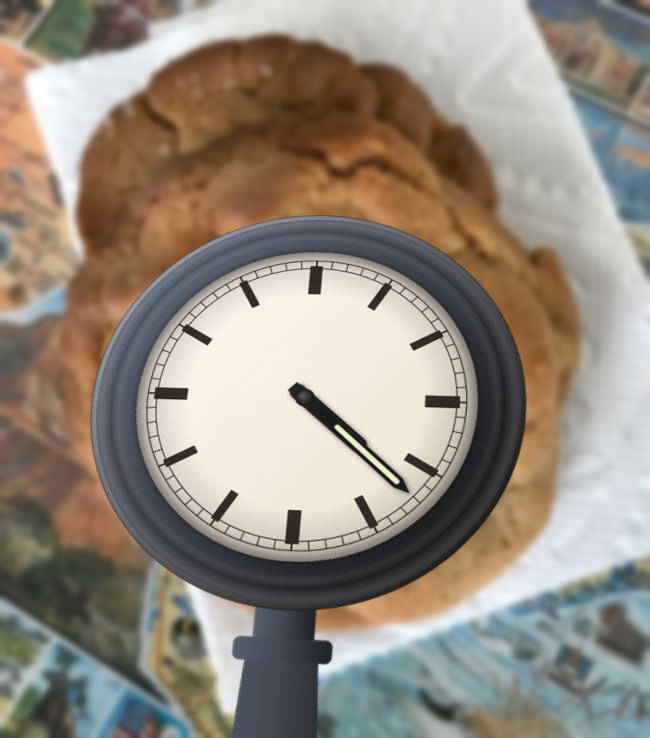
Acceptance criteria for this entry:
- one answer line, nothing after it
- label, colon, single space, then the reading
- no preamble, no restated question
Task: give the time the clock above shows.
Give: 4:22
